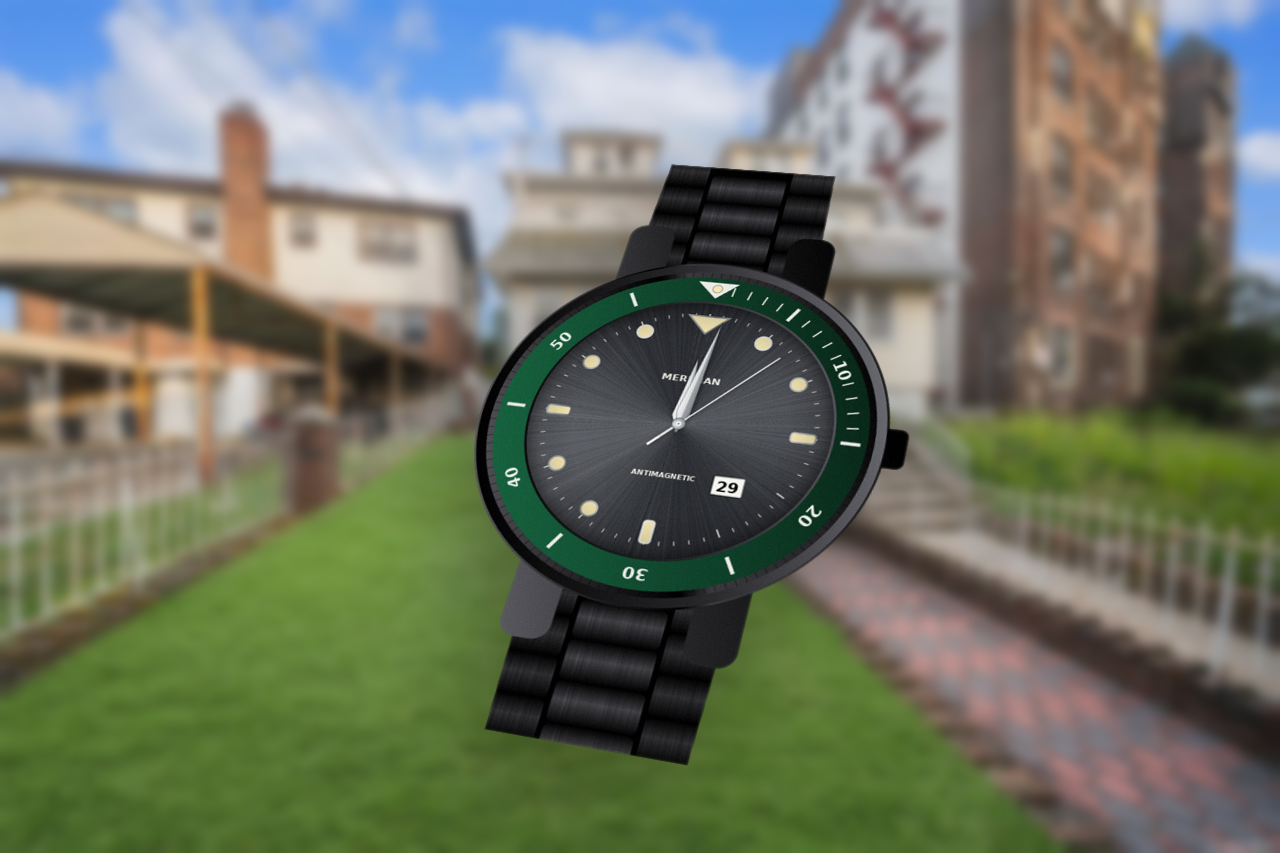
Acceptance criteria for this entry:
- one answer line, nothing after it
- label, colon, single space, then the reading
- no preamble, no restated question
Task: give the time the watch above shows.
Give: 12:01:07
